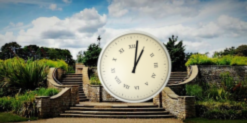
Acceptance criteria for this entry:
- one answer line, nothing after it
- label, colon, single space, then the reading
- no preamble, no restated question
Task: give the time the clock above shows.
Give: 1:02
